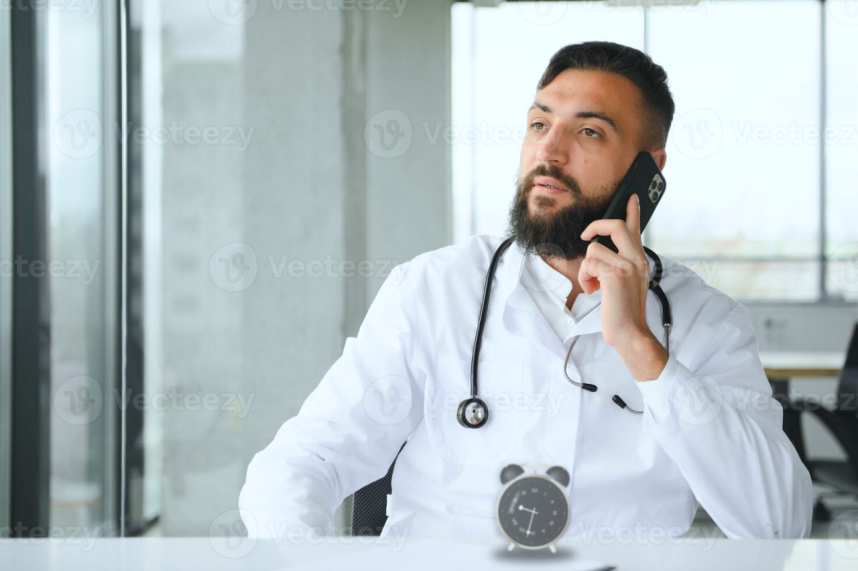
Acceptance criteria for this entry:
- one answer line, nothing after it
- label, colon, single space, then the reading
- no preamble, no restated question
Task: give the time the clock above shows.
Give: 9:32
